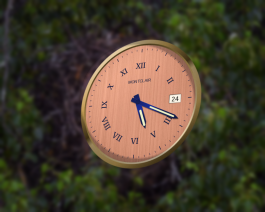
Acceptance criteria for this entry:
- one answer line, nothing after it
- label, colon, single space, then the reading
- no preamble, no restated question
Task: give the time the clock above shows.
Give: 5:19
